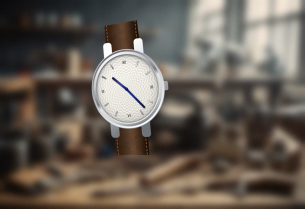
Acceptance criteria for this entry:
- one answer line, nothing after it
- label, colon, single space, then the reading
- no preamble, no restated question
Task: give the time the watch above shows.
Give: 10:23
